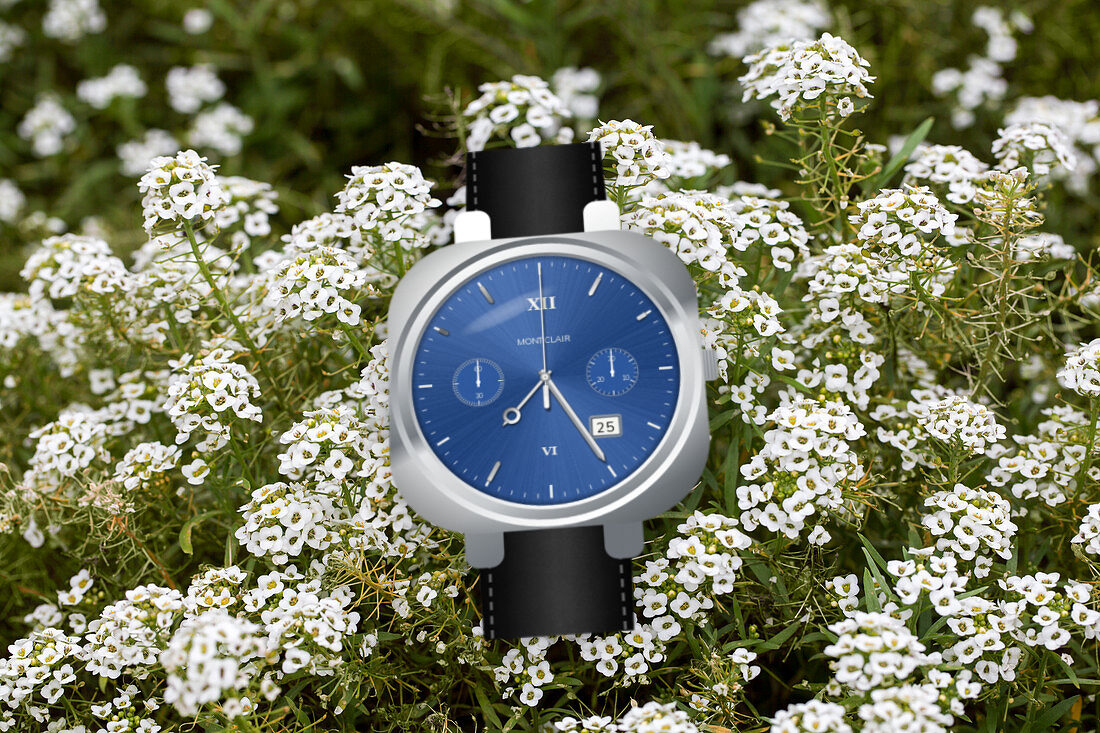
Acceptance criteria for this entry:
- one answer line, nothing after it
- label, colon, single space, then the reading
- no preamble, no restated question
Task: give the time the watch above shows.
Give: 7:25
